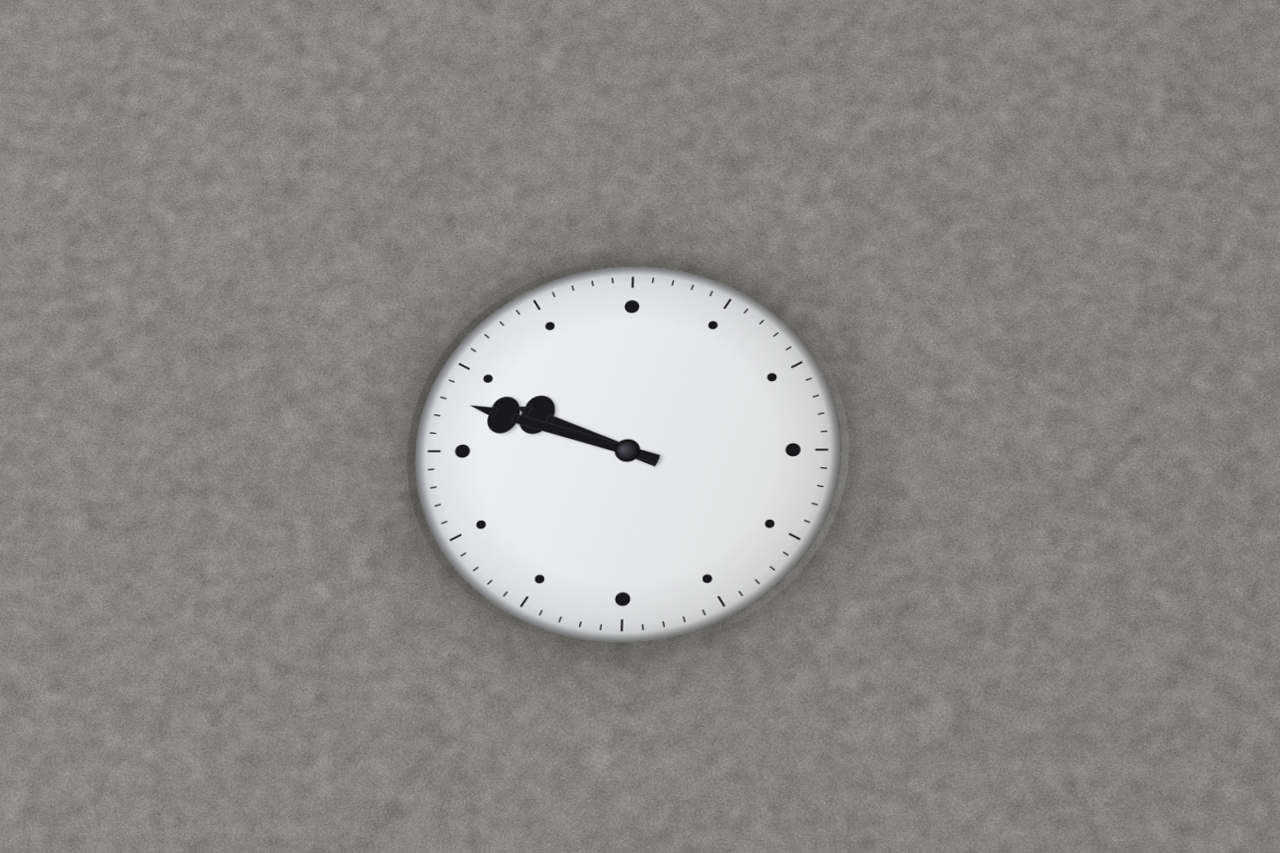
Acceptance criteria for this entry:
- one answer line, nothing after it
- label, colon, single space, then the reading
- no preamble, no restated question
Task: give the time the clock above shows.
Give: 9:48
